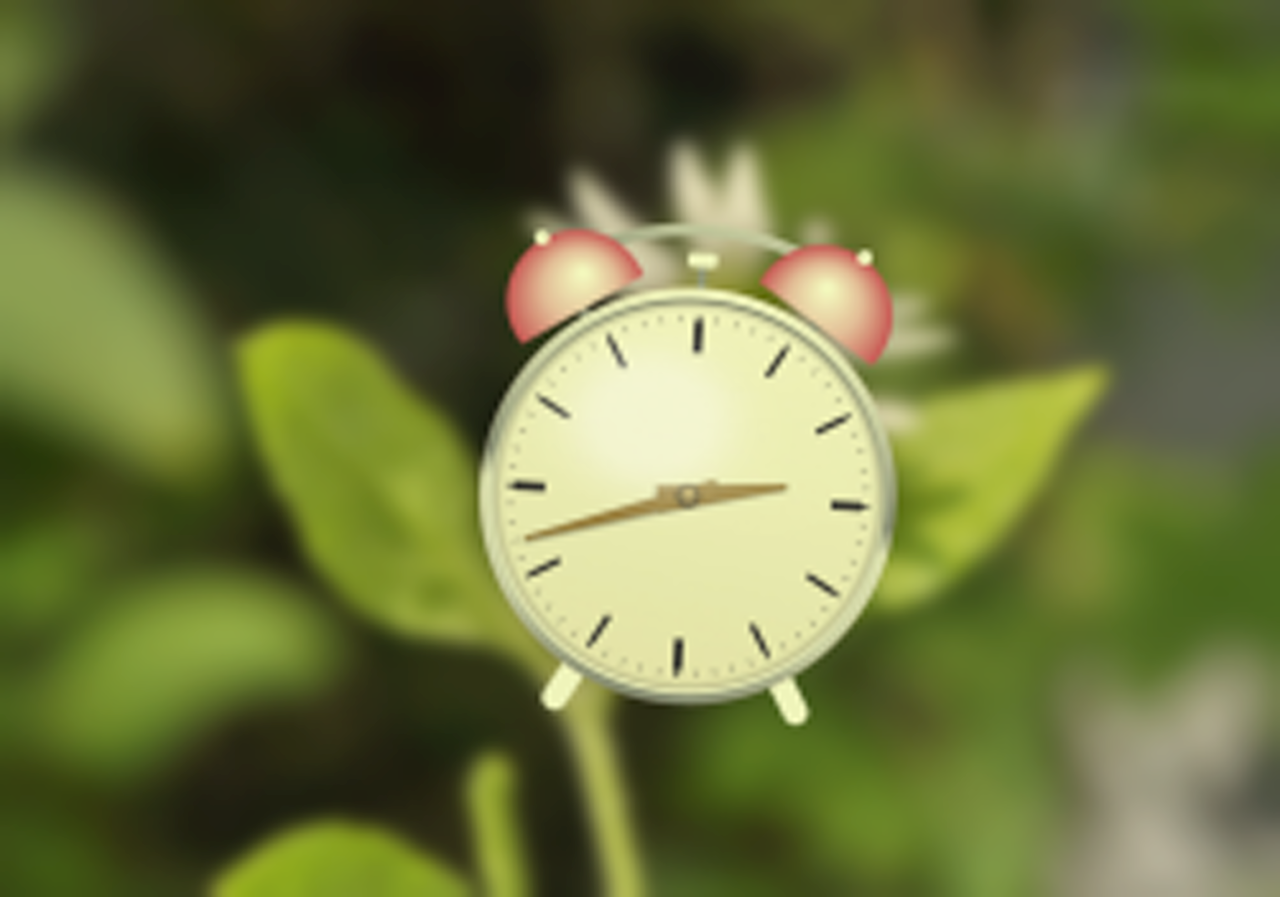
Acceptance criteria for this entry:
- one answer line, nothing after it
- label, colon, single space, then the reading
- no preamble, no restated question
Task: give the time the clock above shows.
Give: 2:42
